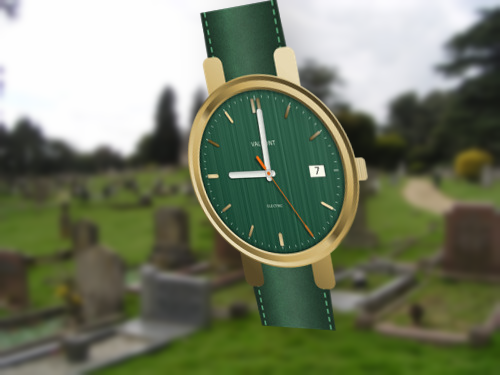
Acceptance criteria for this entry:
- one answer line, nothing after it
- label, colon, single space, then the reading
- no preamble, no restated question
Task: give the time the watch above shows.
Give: 9:00:25
